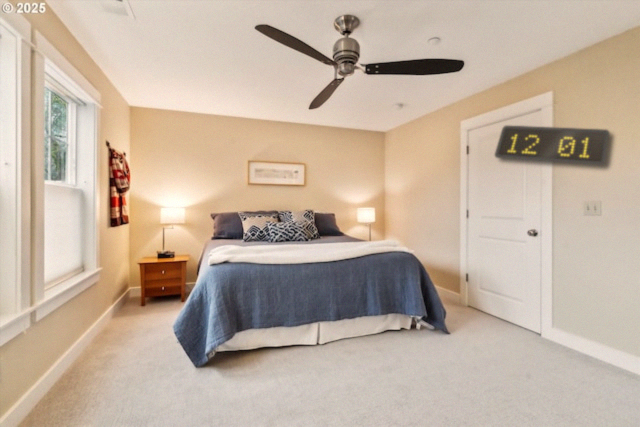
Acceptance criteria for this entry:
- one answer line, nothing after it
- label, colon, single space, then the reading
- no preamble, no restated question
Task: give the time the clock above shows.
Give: 12:01
